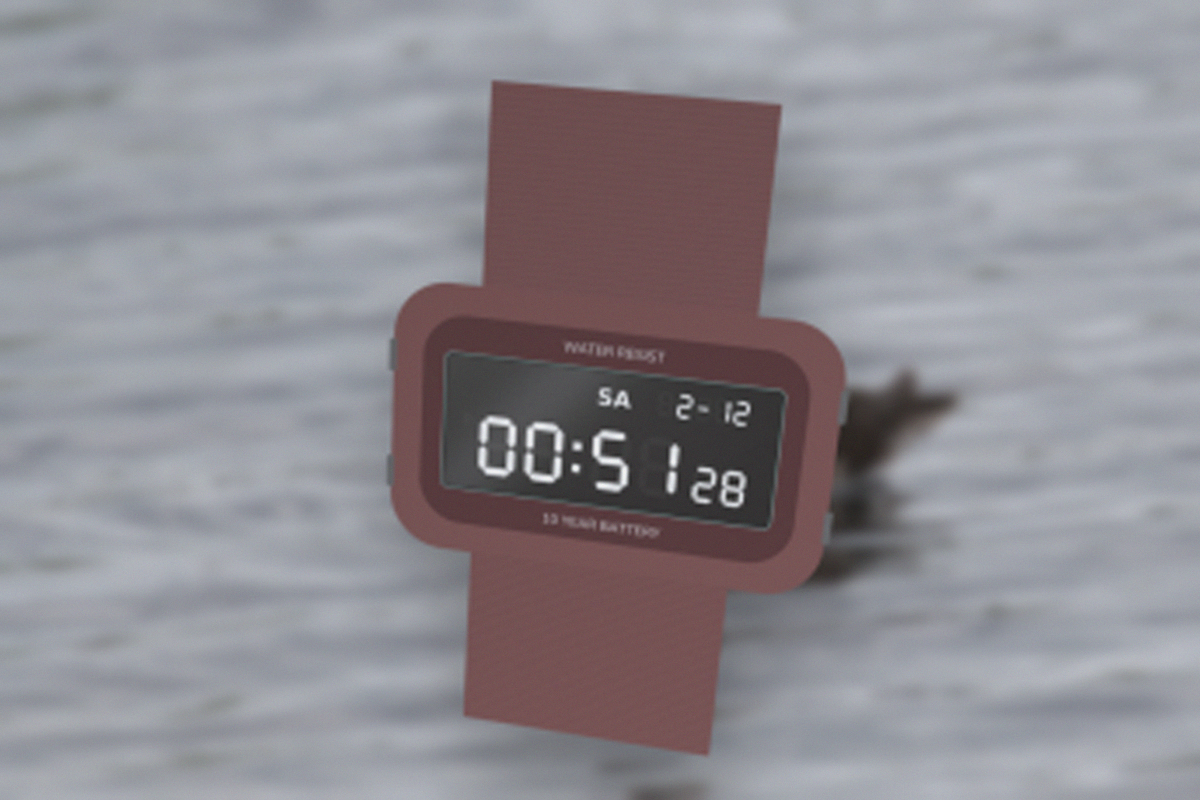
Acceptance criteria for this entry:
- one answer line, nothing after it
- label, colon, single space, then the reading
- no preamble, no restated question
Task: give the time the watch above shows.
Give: 0:51:28
